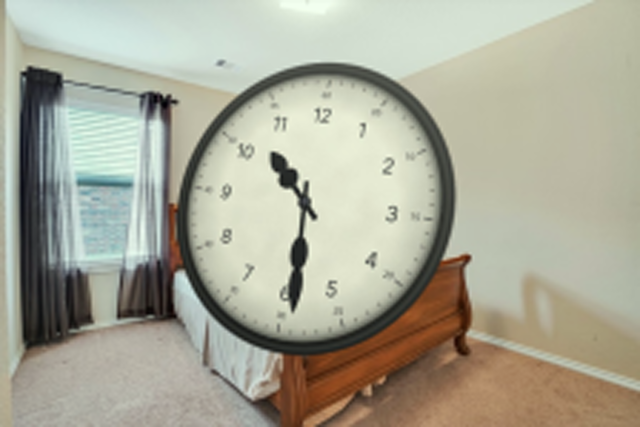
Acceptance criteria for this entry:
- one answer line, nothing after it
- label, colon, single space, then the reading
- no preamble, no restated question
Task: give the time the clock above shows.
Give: 10:29
